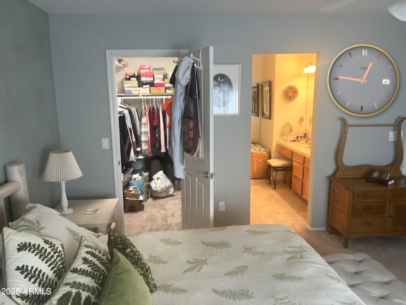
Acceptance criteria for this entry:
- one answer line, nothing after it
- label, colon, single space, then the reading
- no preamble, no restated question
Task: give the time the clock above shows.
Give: 12:46
